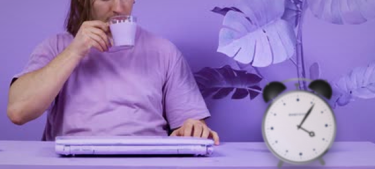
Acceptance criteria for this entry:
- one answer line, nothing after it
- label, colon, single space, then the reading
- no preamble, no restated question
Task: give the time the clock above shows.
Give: 4:06
